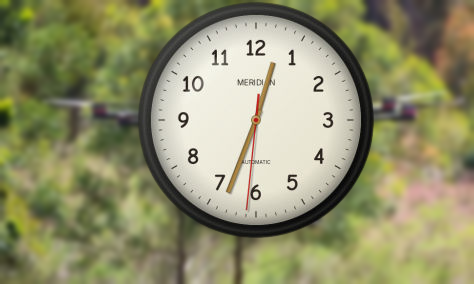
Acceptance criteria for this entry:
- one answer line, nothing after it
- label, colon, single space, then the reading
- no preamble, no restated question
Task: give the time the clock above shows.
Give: 12:33:31
